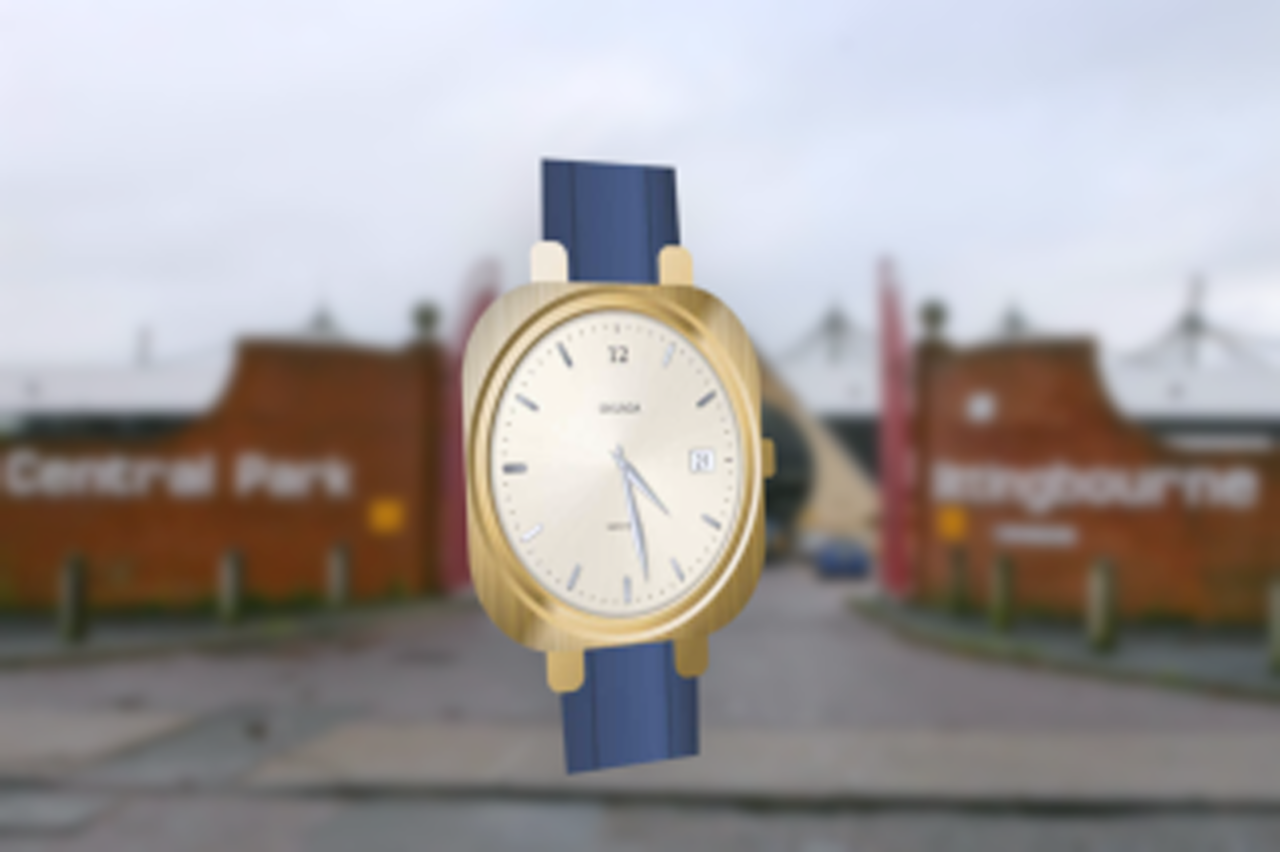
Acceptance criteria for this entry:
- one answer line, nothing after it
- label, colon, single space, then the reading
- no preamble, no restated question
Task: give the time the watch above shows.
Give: 4:28
